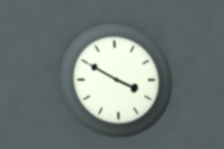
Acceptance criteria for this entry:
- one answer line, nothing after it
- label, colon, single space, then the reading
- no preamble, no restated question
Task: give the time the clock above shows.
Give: 3:50
